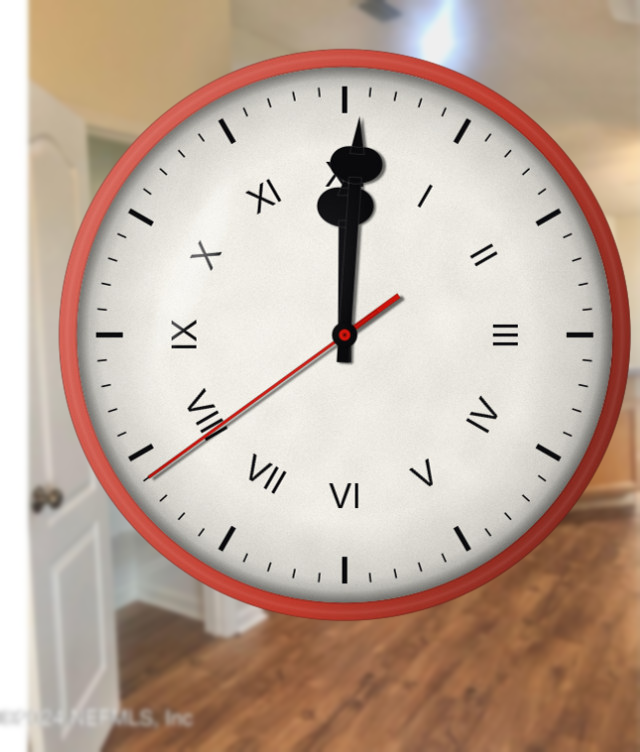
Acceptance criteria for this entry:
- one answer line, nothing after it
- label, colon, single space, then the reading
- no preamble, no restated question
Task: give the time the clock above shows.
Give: 12:00:39
